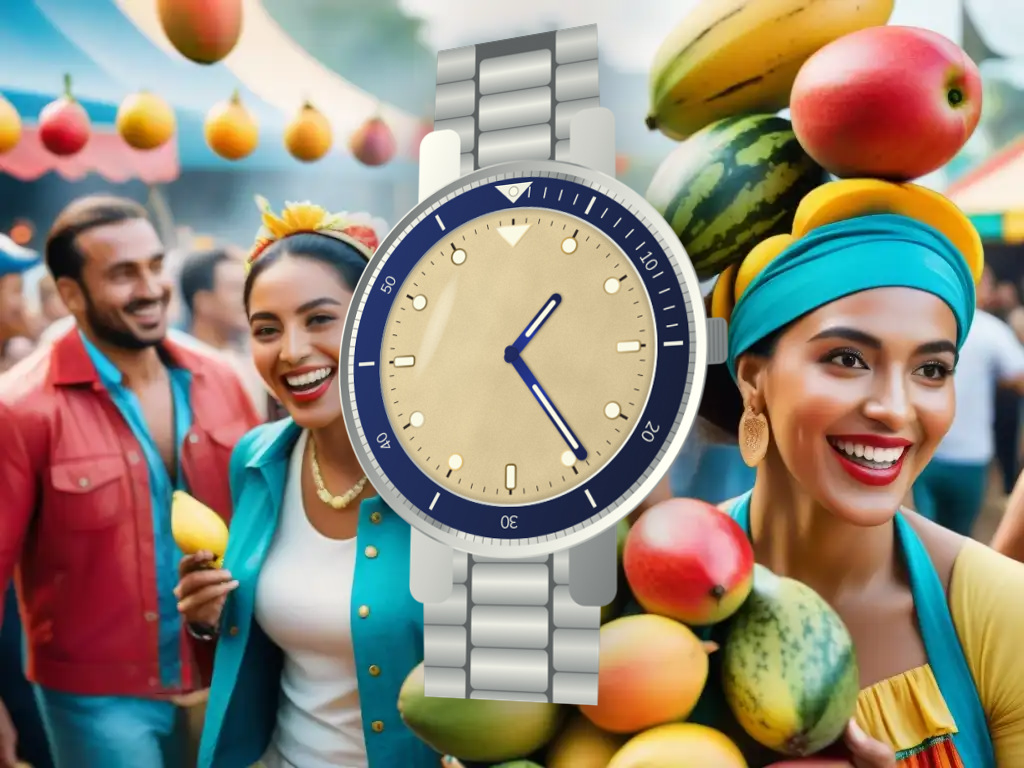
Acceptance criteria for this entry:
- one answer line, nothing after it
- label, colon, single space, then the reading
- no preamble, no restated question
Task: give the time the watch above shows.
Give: 1:24
